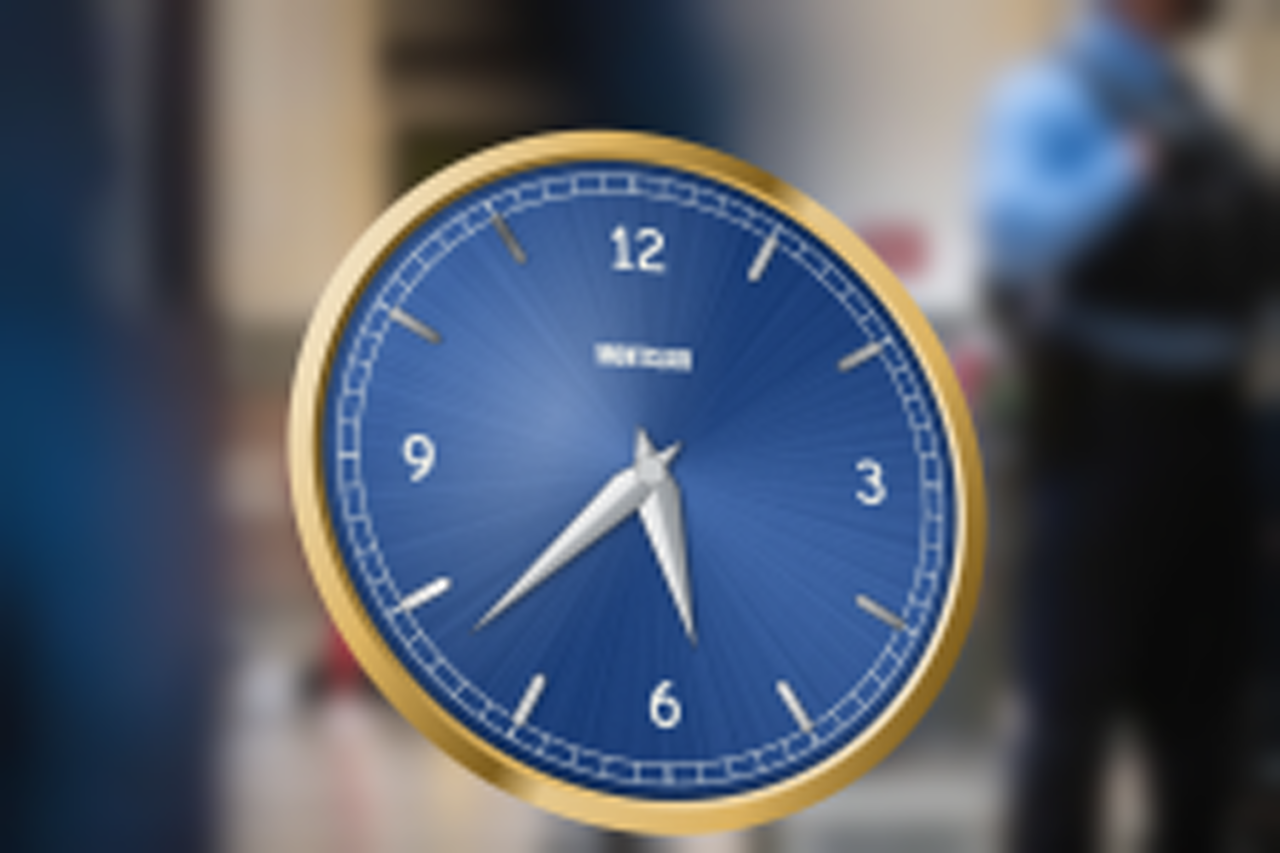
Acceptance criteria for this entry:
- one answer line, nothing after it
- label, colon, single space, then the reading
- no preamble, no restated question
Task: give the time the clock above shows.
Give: 5:38
